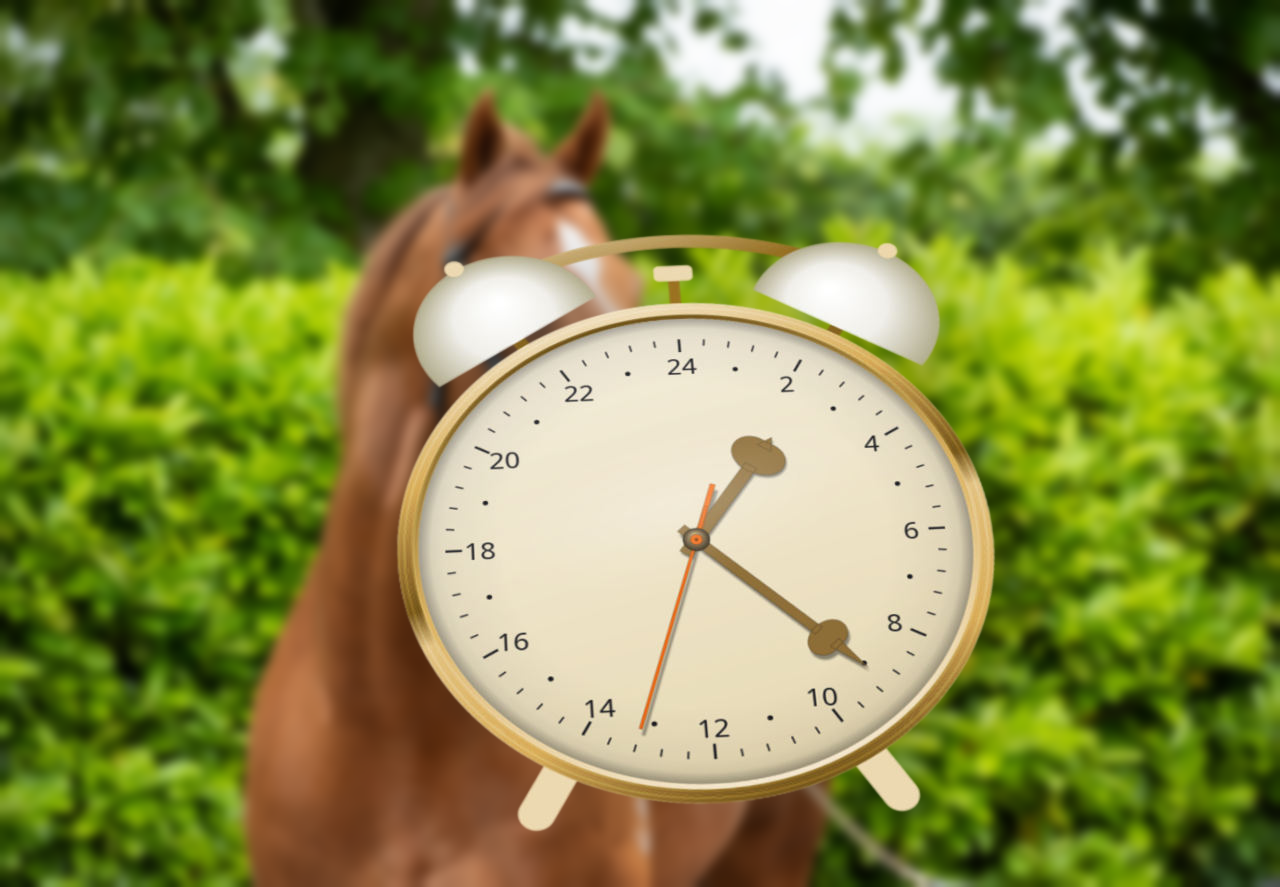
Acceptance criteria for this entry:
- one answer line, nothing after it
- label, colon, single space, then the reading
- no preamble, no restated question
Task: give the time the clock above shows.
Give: 2:22:33
